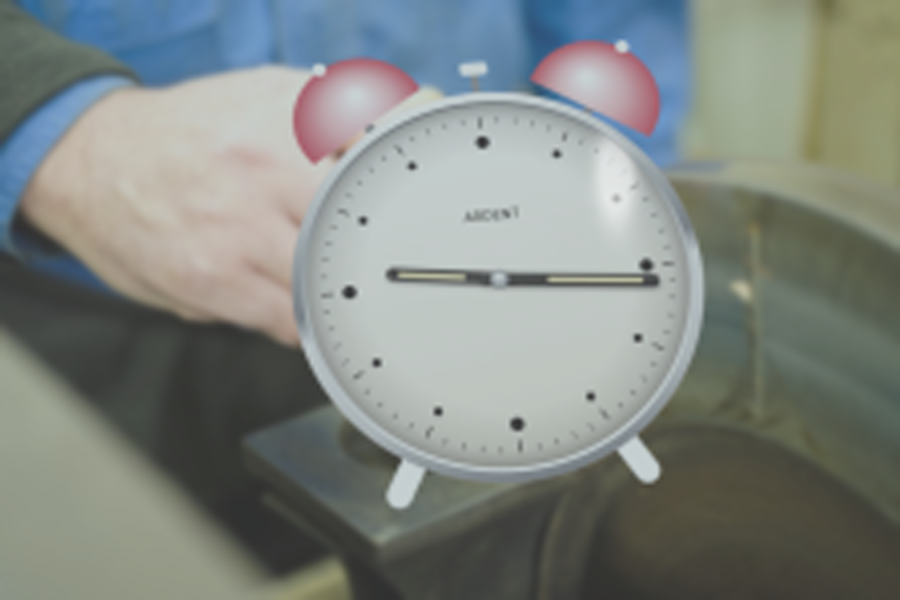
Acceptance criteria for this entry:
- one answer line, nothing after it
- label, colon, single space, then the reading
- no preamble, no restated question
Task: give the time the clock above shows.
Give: 9:16
